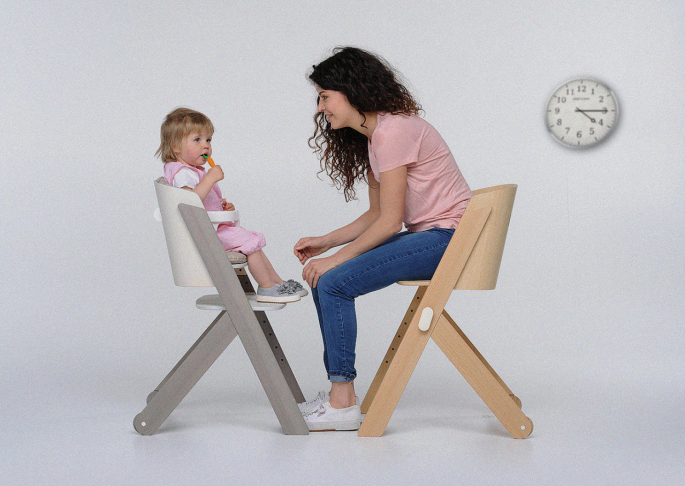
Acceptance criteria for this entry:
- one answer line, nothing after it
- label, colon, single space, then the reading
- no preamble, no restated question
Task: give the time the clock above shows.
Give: 4:15
